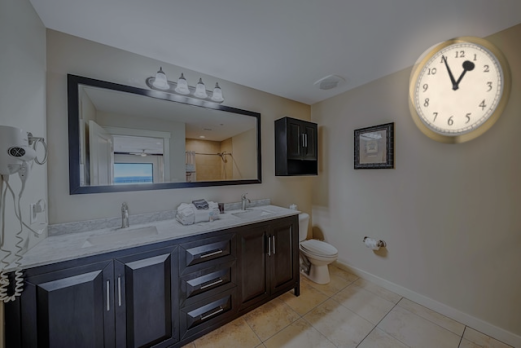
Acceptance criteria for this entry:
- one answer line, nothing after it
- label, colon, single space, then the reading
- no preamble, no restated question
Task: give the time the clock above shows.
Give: 12:55
